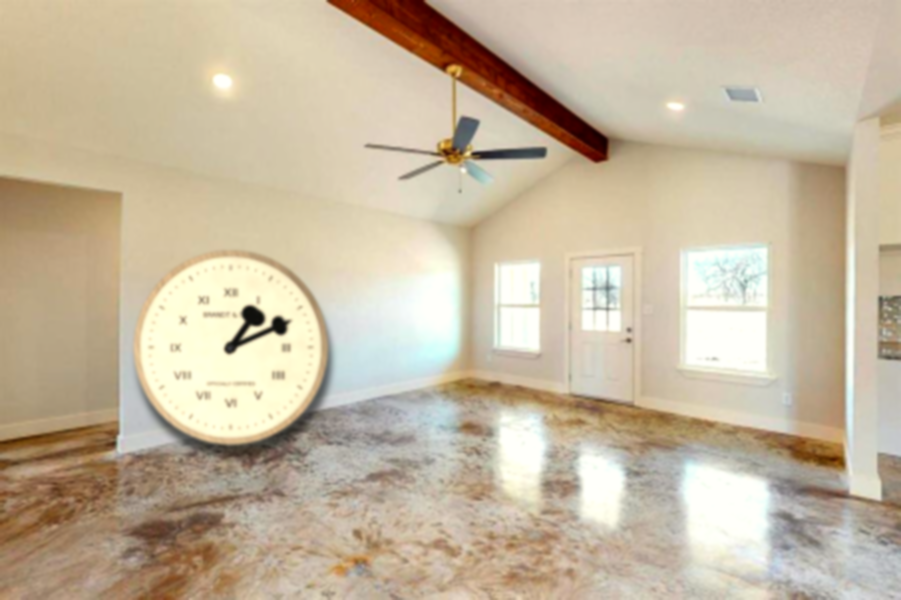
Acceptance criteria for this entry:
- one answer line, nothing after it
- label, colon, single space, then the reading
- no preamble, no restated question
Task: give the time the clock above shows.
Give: 1:11
